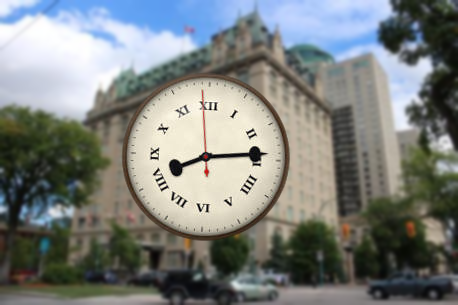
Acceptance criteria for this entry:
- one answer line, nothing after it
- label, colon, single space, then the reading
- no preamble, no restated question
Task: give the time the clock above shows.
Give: 8:13:59
